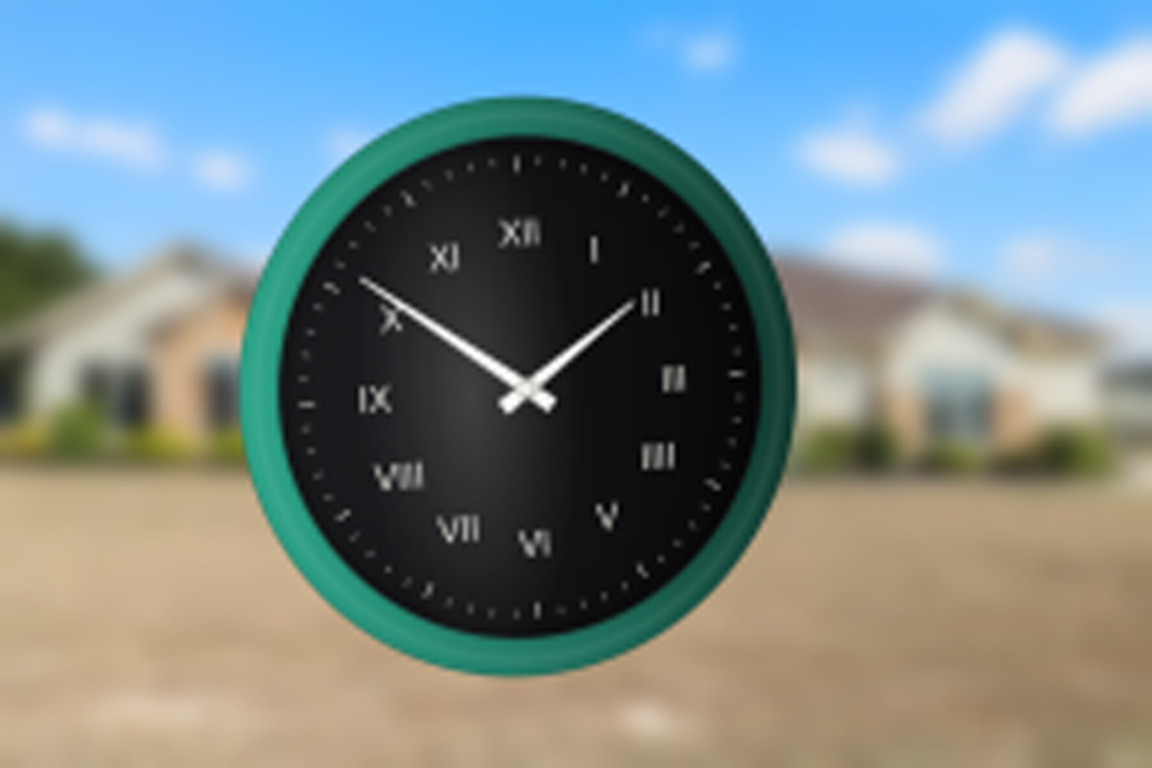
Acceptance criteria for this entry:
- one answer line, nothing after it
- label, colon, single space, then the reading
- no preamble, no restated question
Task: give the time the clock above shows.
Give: 1:51
